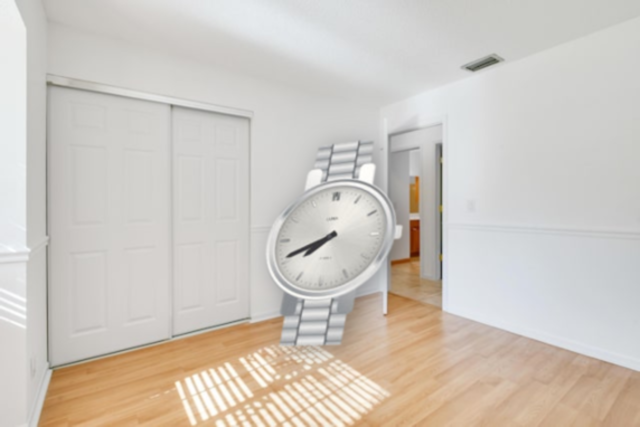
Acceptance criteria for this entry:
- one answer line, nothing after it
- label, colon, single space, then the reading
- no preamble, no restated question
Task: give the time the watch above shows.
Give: 7:41
